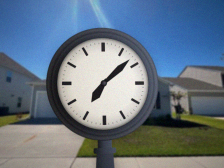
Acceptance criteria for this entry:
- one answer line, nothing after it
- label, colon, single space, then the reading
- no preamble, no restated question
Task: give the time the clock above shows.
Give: 7:08
